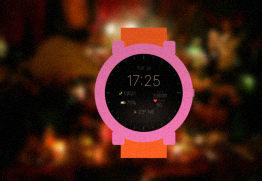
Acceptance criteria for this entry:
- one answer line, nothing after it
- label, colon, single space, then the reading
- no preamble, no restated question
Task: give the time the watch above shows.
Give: 17:25
